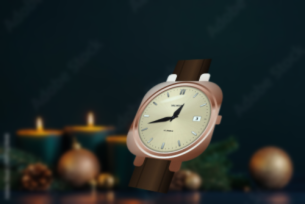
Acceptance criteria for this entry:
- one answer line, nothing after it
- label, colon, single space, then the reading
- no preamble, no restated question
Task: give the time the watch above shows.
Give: 12:42
